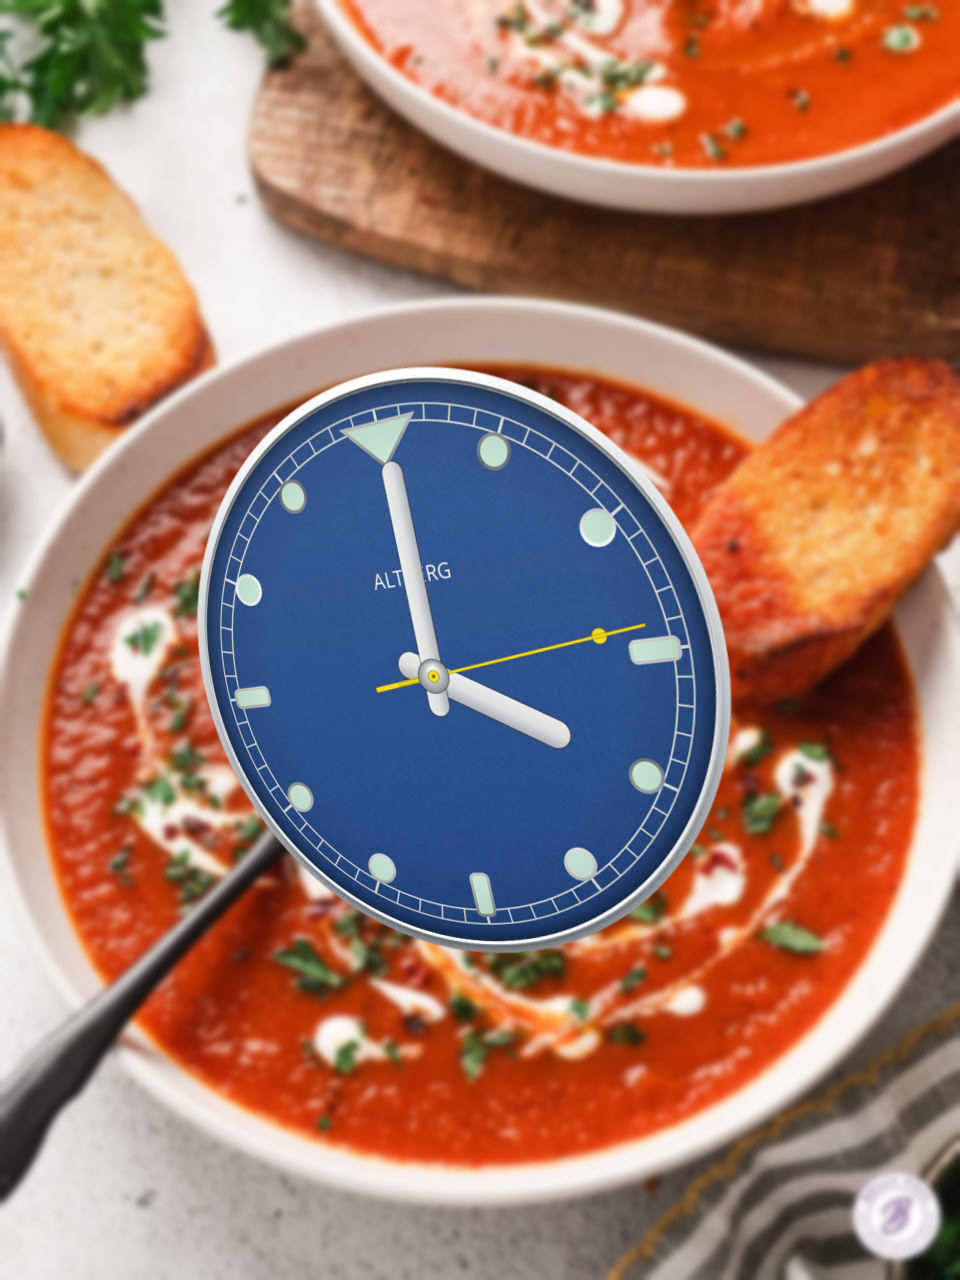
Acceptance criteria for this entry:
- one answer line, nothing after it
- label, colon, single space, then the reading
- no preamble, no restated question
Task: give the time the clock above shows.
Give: 4:00:14
